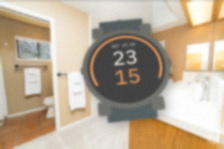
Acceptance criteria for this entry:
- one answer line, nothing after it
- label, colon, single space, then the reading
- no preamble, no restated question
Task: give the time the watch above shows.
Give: 23:15
